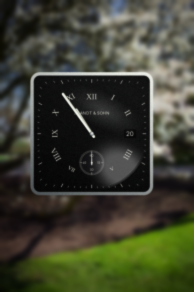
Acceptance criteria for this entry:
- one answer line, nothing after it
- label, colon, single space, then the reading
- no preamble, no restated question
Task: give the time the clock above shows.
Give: 10:54
